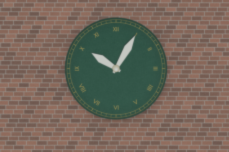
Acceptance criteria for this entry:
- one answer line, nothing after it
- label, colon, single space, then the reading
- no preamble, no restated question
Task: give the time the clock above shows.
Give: 10:05
